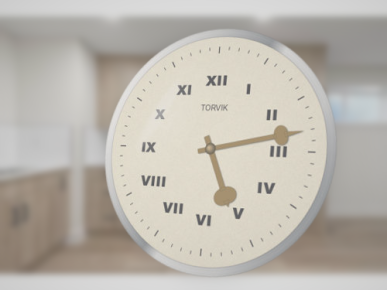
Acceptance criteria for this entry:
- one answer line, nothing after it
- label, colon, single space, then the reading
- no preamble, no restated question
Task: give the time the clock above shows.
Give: 5:13
